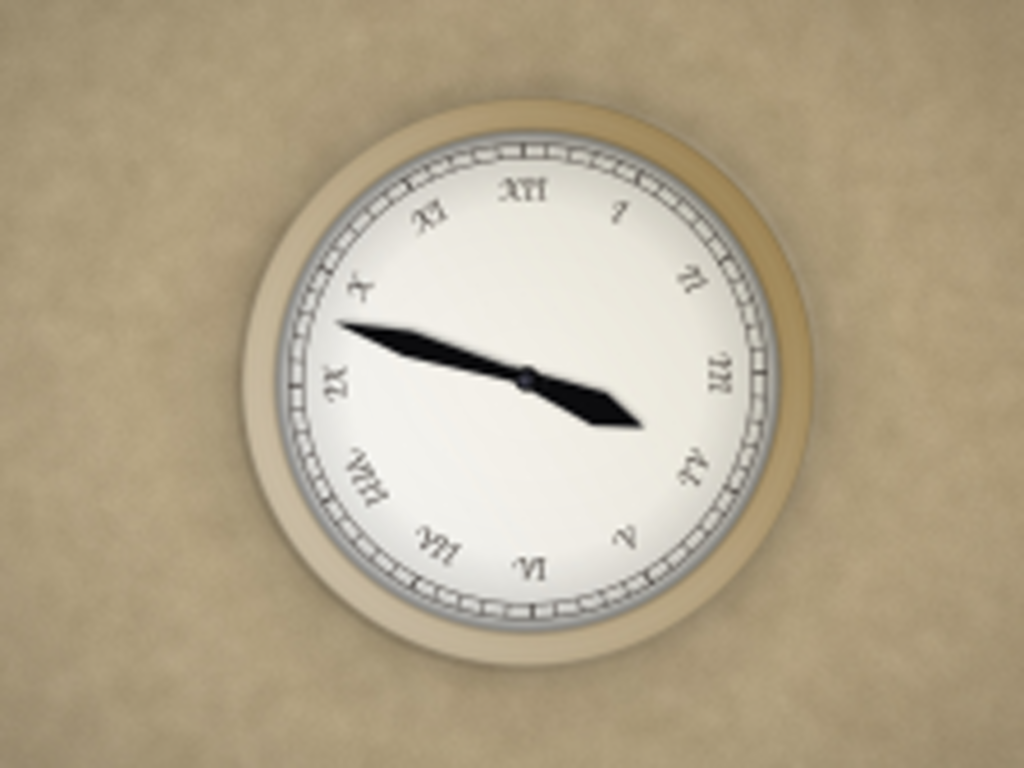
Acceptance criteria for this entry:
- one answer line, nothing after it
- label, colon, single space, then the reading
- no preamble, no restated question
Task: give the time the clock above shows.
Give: 3:48
